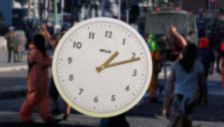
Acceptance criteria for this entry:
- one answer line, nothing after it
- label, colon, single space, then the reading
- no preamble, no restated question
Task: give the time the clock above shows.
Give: 1:11
